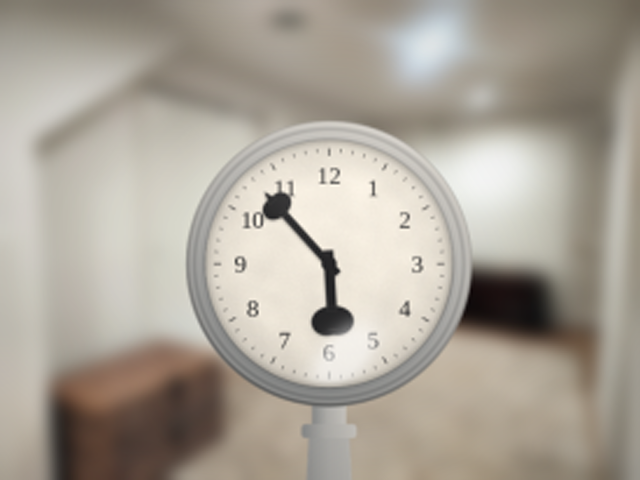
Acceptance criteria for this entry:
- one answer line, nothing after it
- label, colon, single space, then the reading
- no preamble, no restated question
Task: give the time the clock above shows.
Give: 5:53
